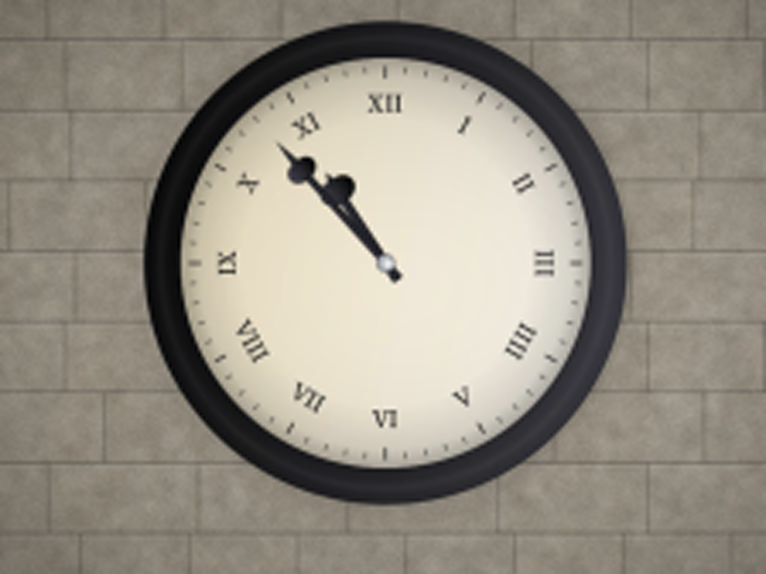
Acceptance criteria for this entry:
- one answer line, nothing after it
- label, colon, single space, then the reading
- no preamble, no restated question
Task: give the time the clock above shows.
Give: 10:53
